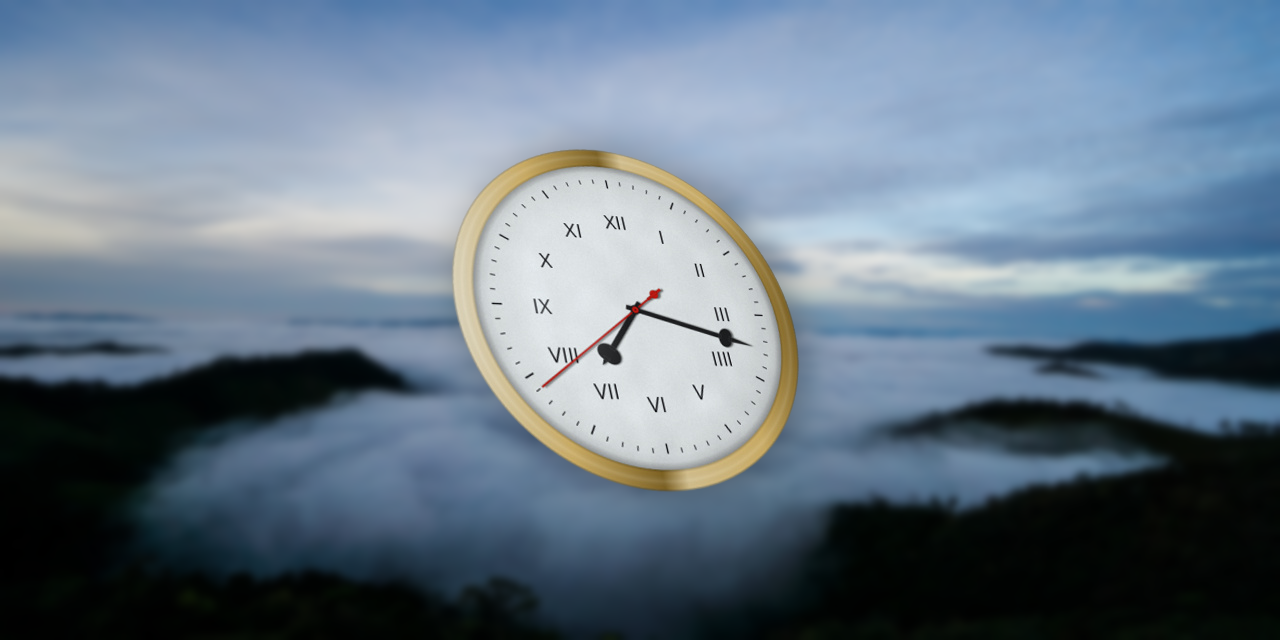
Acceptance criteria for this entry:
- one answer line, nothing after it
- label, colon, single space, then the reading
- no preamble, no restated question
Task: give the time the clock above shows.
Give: 7:17:39
